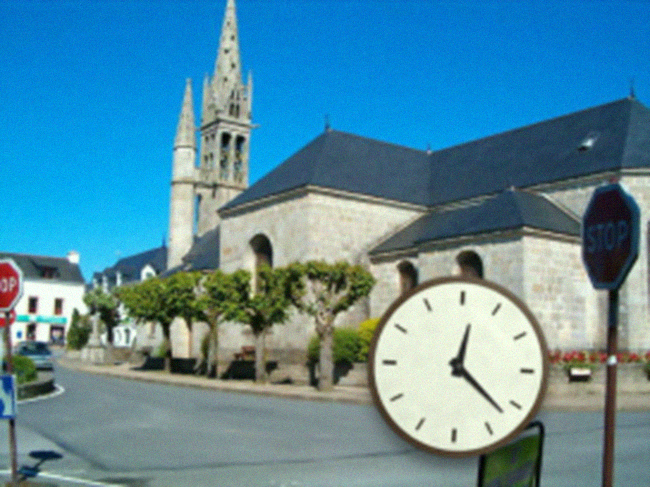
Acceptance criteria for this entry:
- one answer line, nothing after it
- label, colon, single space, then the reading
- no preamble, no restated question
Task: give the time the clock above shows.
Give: 12:22
